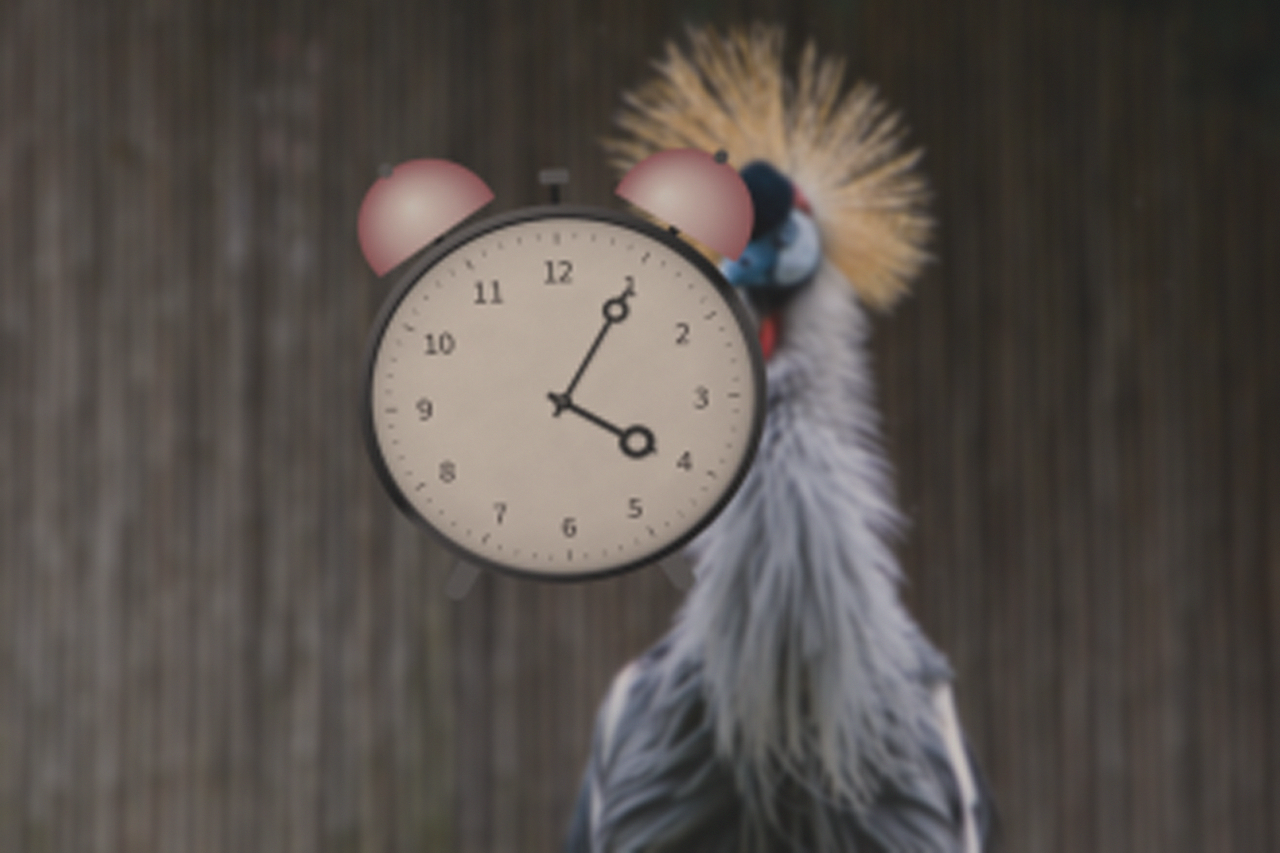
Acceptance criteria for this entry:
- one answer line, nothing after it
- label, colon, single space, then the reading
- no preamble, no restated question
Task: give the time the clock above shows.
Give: 4:05
